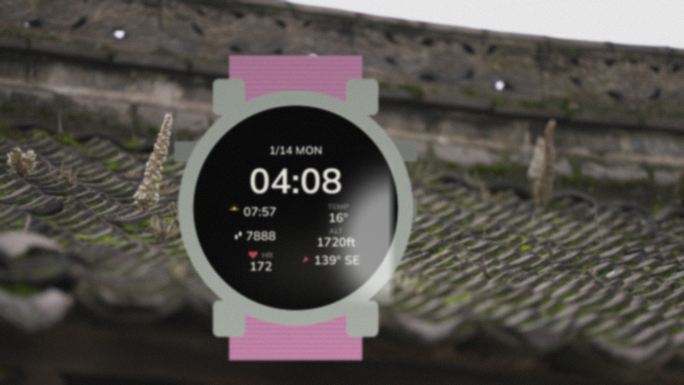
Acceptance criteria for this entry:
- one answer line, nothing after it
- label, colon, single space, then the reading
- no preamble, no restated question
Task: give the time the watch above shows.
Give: 4:08
